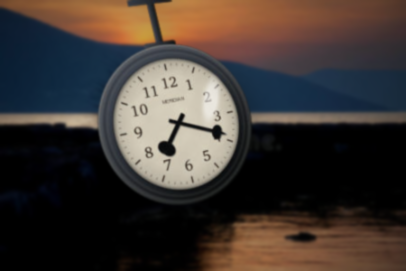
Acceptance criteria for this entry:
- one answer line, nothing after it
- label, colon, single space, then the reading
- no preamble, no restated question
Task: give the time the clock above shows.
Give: 7:19
